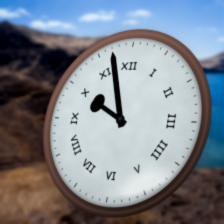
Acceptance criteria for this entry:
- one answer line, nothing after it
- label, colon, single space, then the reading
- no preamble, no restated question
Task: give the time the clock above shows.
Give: 9:57
